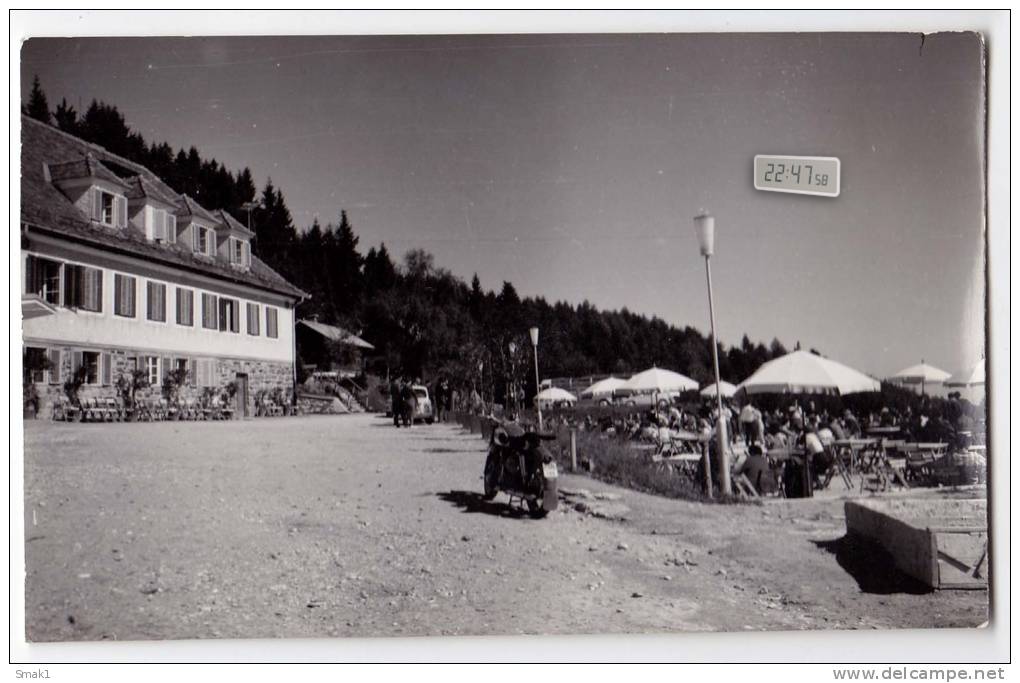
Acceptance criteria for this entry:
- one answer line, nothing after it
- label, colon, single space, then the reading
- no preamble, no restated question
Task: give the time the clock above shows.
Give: 22:47:58
